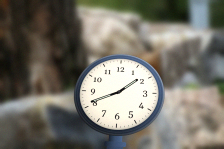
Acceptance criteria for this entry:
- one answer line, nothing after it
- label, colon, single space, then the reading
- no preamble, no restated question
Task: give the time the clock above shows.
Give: 1:41
